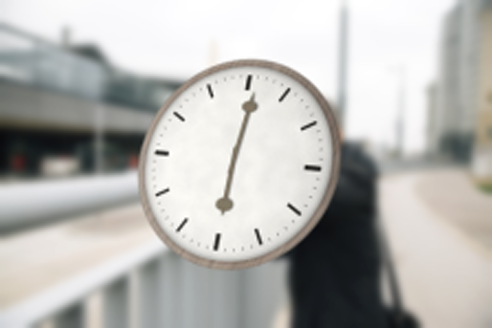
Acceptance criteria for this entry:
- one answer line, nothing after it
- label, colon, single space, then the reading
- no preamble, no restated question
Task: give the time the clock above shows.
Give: 6:01
